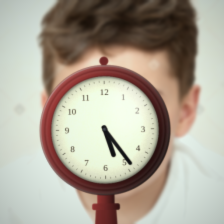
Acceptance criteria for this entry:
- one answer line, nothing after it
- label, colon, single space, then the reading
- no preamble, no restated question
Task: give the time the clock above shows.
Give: 5:24
